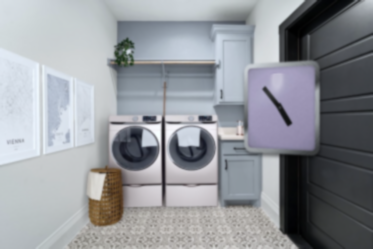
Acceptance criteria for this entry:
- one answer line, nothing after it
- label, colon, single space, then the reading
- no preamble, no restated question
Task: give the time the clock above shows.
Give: 4:53
